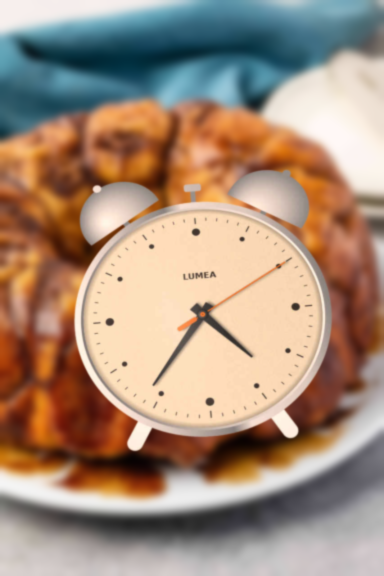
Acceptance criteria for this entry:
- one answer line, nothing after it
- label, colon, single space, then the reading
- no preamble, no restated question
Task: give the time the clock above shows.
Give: 4:36:10
